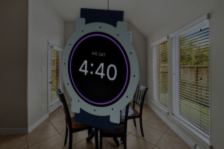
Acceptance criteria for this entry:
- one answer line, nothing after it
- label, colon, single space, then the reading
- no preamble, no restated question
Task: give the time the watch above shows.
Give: 4:40
